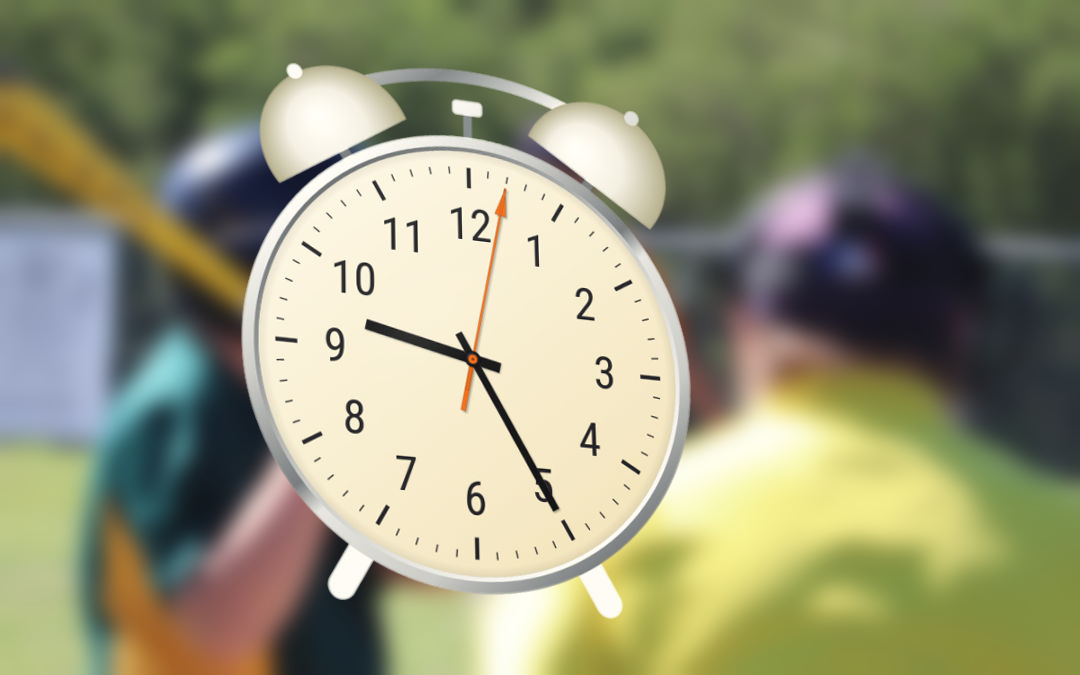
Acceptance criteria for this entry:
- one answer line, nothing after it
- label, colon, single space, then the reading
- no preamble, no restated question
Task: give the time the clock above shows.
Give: 9:25:02
